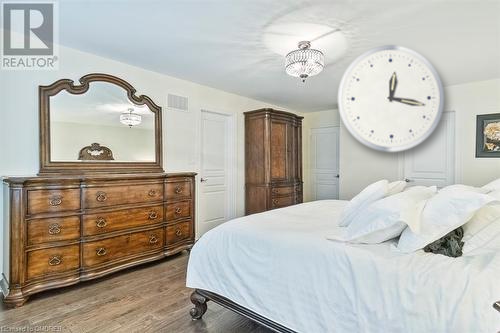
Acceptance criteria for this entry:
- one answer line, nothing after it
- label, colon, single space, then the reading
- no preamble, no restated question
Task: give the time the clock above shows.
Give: 12:17
